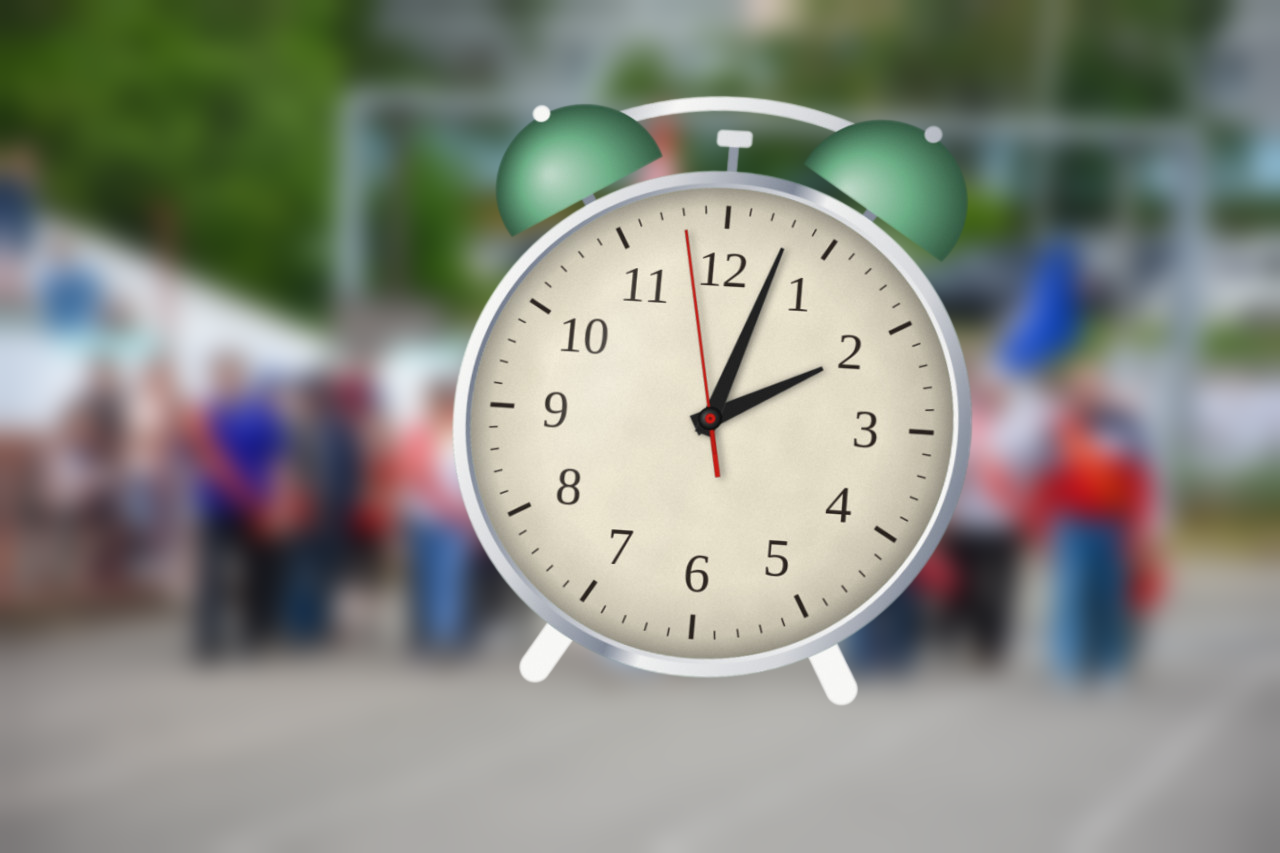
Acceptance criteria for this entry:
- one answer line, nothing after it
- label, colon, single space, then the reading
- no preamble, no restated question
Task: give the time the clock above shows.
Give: 2:02:58
